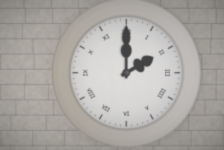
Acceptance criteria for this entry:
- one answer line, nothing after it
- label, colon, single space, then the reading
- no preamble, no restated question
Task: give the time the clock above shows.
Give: 2:00
